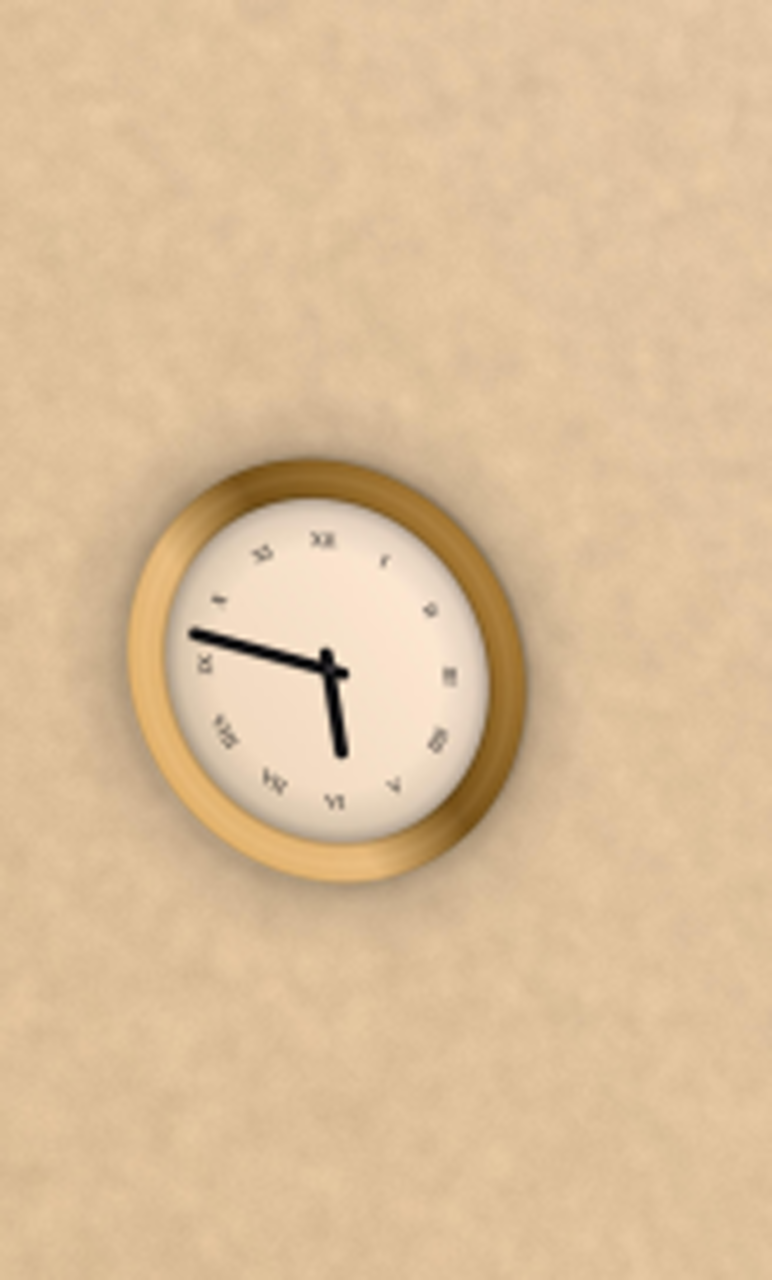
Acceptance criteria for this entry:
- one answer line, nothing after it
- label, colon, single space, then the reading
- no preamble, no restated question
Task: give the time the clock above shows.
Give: 5:47
